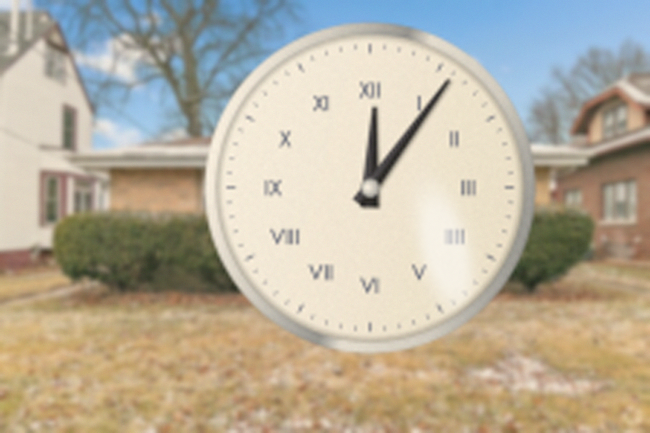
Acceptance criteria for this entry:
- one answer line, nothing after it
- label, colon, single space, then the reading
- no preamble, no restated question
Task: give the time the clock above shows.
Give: 12:06
